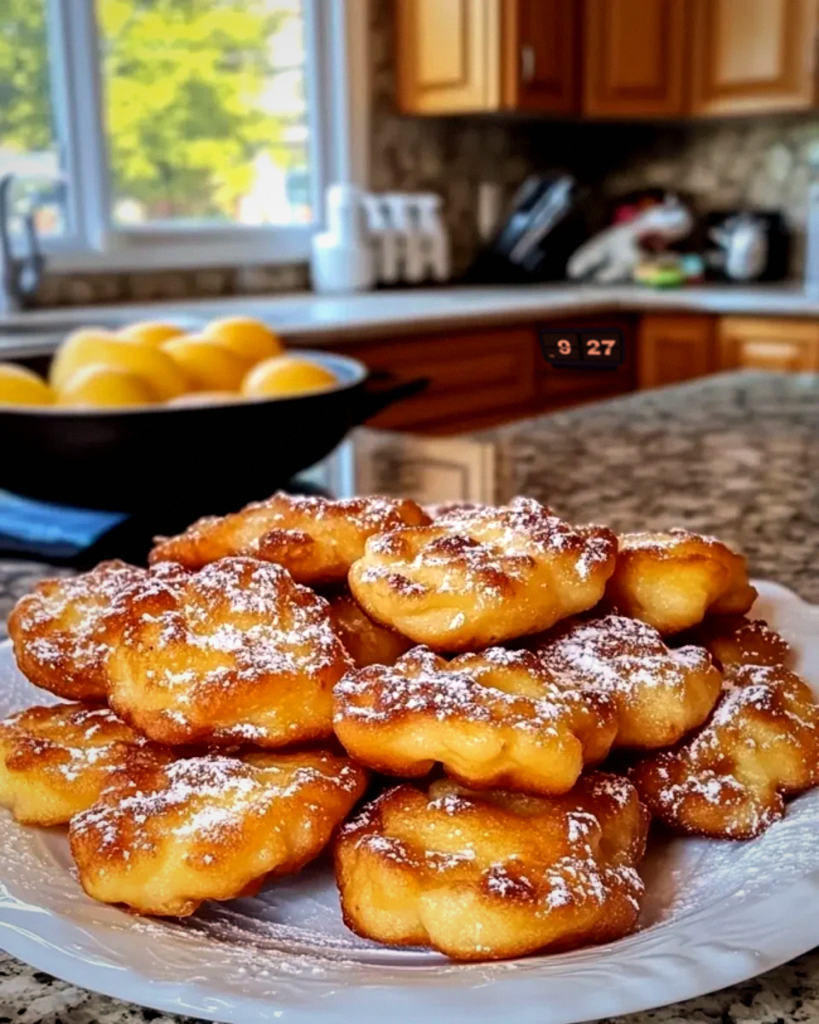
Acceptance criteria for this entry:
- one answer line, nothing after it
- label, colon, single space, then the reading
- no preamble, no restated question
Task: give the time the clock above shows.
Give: 9:27
